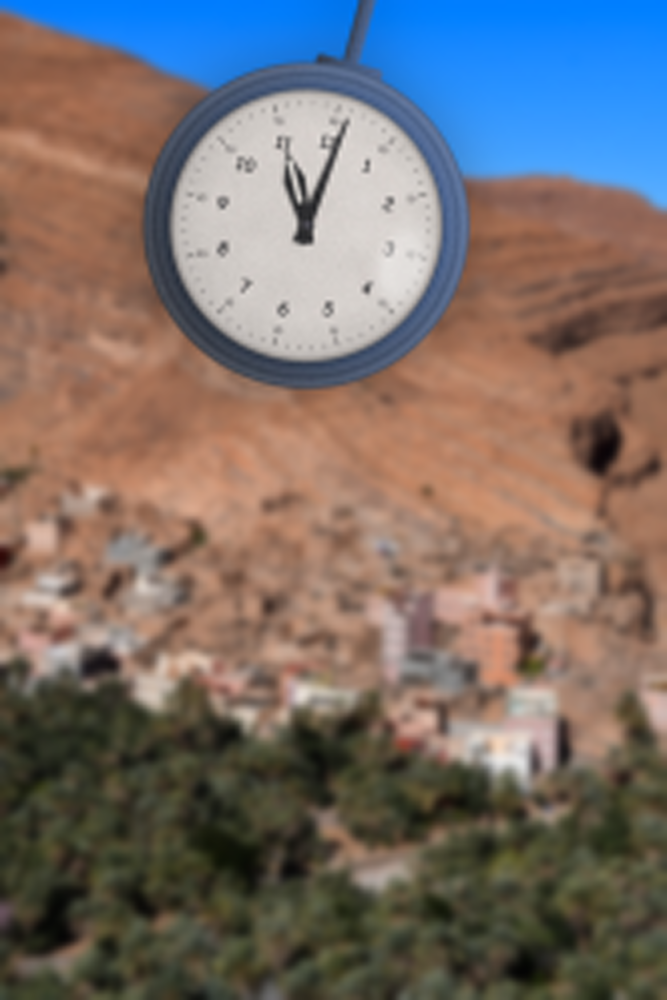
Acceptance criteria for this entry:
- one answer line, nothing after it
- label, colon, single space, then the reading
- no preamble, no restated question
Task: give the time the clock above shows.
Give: 11:01
